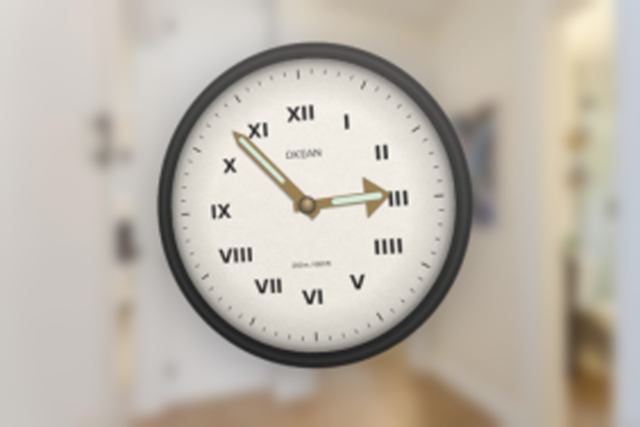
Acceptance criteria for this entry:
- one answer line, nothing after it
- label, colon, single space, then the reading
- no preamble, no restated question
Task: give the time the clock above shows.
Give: 2:53
